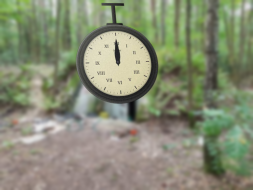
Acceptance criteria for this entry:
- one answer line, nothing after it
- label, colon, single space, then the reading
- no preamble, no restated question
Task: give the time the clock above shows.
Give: 12:00
